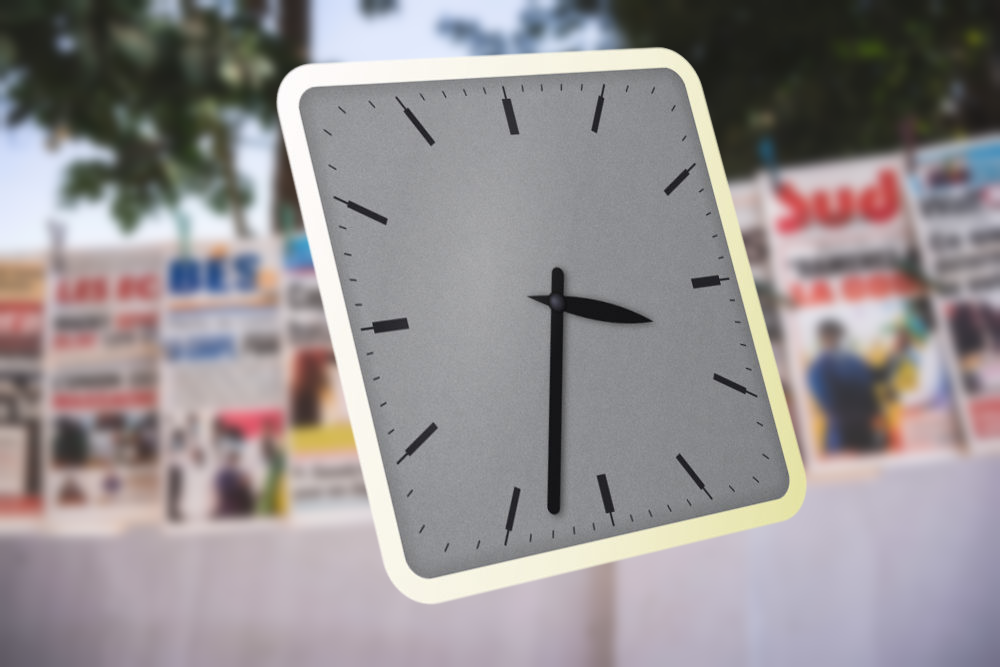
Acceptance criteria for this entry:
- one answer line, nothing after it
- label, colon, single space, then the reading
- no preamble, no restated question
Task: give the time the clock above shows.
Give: 3:33
